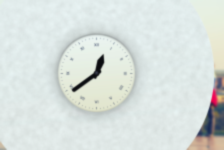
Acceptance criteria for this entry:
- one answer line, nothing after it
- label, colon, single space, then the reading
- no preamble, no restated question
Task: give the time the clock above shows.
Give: 12:39
